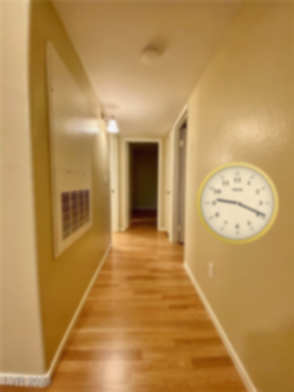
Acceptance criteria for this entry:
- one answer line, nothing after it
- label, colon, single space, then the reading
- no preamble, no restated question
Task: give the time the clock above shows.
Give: 9:19
